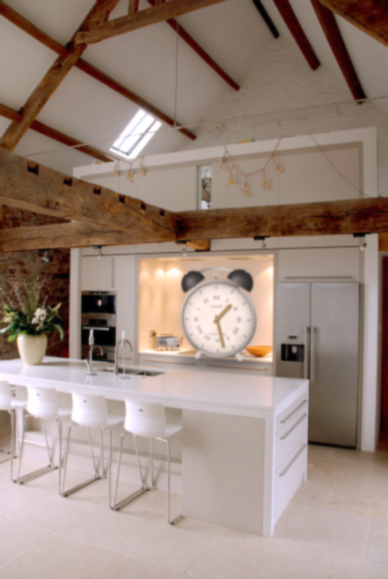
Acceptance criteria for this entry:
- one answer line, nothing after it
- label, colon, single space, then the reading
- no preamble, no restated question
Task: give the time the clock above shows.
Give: 1:28
